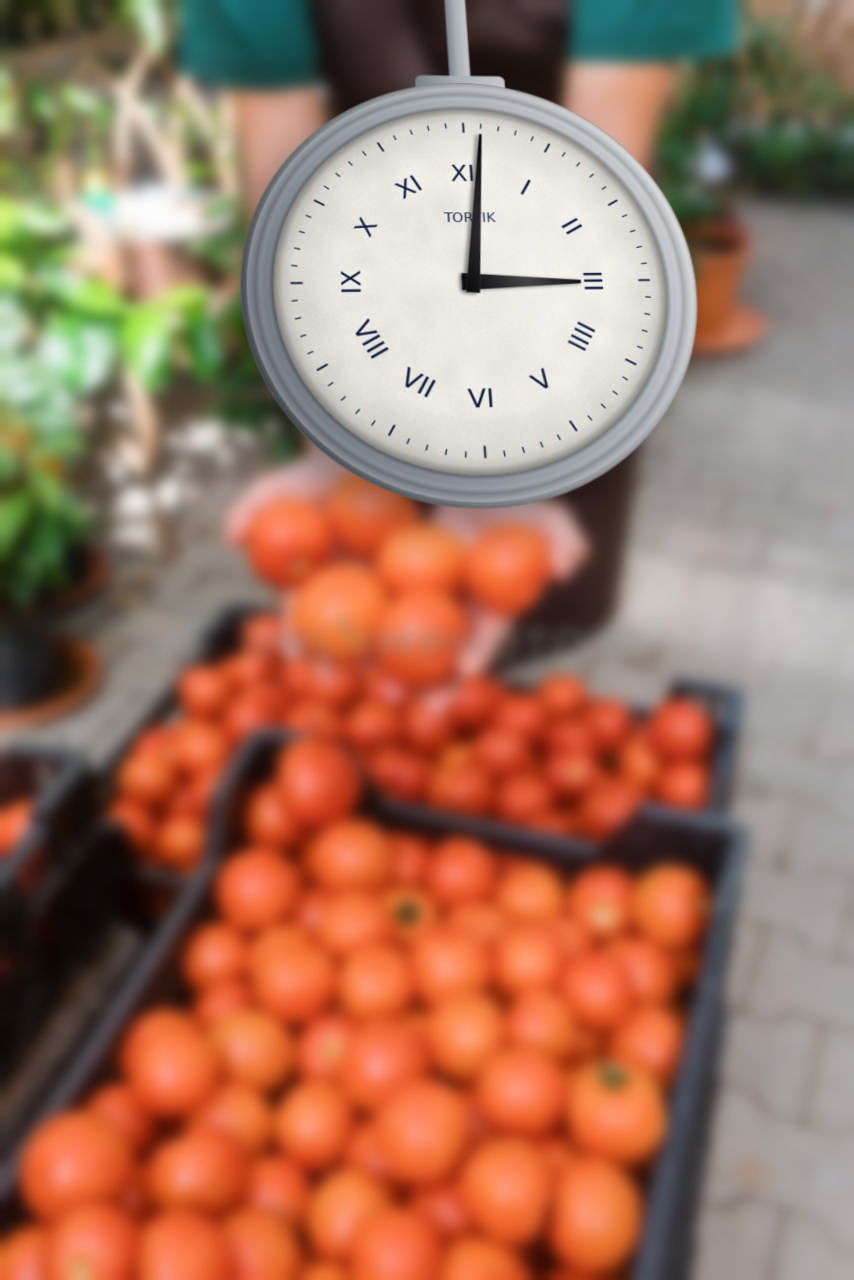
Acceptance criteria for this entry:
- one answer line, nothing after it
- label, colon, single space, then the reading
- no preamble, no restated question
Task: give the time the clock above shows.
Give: 3:01
